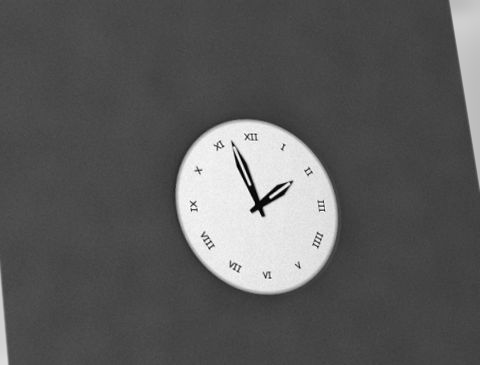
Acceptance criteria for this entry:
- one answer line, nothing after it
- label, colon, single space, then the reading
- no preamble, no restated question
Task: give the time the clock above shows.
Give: 1:57
